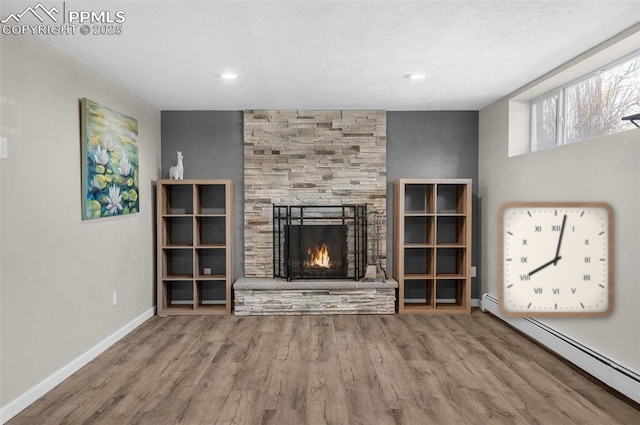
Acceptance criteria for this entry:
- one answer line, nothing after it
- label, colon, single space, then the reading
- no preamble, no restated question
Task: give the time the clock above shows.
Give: 8:02
